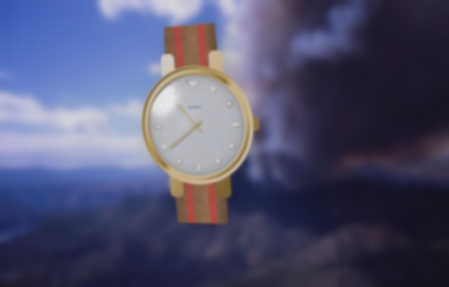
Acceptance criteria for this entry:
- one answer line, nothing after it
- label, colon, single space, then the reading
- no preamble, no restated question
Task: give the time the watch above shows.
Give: 10:39
